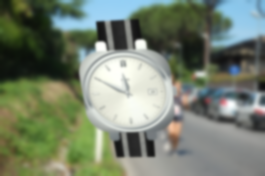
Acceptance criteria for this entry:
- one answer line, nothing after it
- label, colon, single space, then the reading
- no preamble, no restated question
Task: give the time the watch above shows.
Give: 11:50
